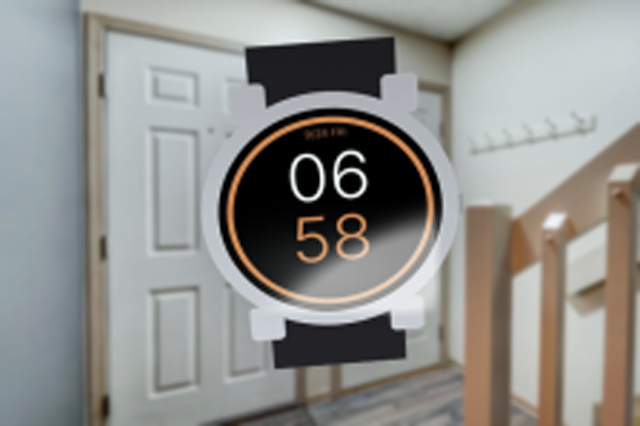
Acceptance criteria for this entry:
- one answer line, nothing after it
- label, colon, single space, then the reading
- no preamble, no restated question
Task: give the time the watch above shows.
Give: 6:58
